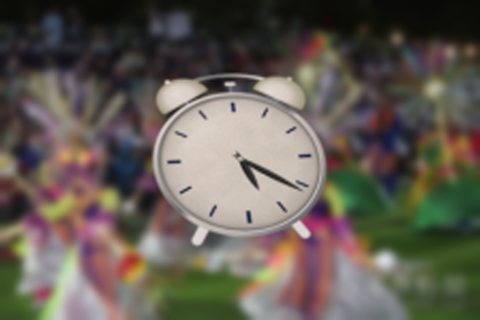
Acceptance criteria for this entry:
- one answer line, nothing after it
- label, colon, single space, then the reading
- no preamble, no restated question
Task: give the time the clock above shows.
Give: 5:21
